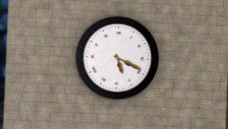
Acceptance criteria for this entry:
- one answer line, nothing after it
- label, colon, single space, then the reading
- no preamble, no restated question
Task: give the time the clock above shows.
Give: 5:19
